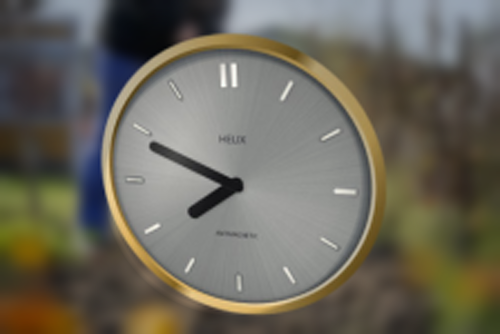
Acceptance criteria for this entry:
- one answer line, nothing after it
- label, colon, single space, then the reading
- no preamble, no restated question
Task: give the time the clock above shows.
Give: 7:49
